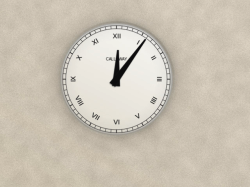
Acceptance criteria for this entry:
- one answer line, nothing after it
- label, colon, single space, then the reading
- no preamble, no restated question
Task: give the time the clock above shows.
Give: 12:06
